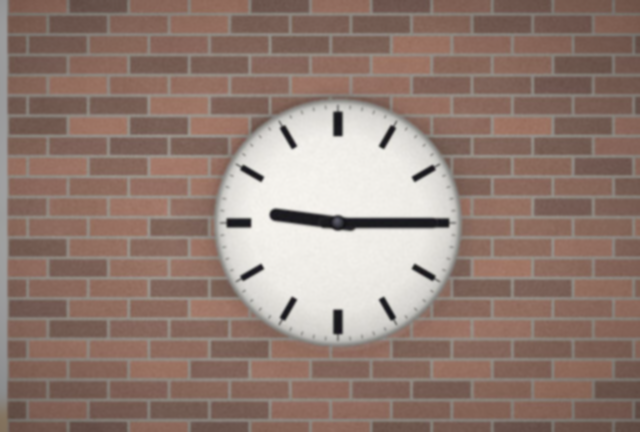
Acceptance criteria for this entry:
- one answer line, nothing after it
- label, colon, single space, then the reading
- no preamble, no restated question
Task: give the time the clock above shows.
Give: 9:15
